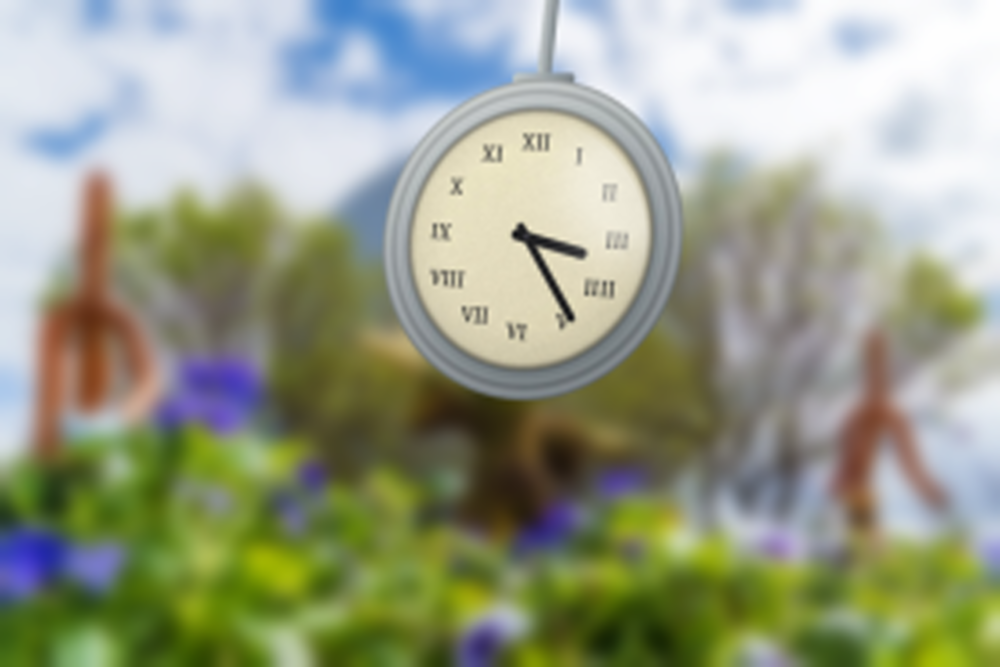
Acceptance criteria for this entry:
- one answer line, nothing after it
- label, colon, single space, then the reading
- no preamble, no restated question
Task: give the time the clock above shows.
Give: 3:24
